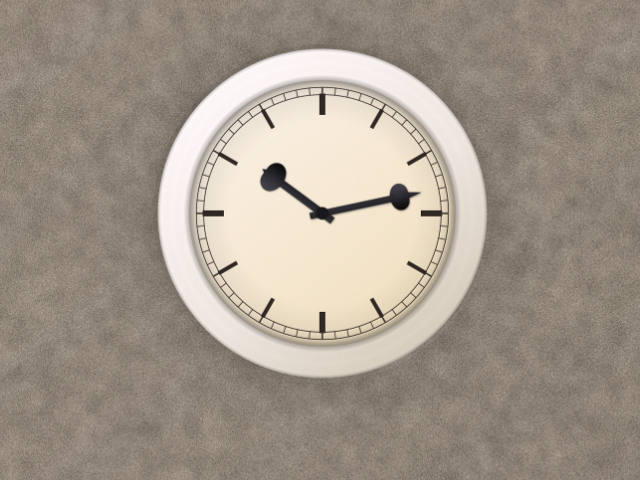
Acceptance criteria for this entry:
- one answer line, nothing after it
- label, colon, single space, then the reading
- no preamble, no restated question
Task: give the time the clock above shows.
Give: 10:13
